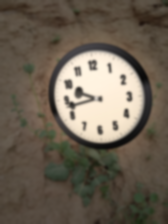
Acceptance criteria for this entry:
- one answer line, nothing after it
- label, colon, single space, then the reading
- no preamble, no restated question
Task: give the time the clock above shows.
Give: 9:43
